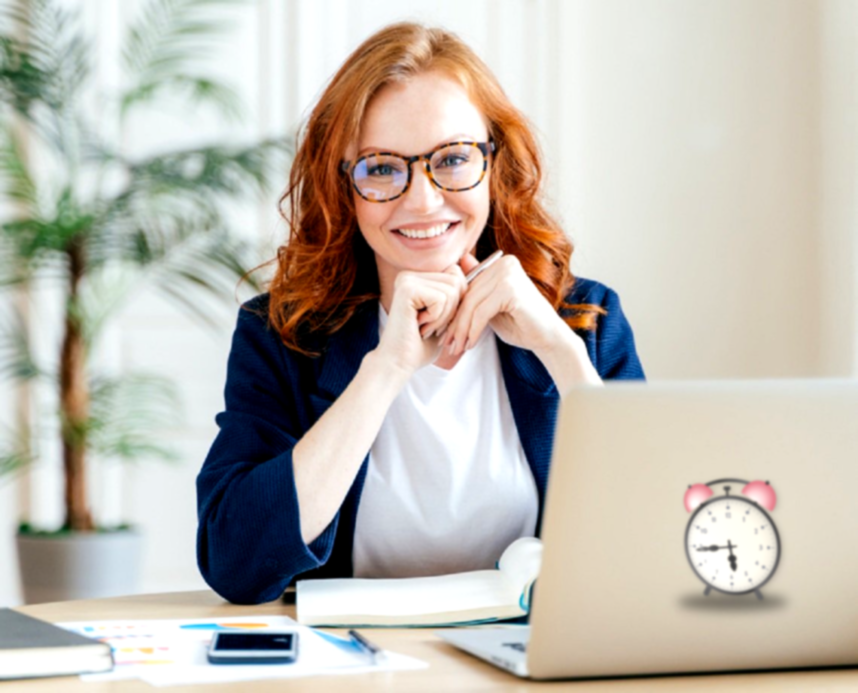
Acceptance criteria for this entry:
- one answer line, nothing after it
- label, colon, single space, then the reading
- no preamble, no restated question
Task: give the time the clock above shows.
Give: 5:44
